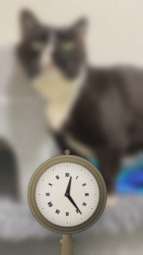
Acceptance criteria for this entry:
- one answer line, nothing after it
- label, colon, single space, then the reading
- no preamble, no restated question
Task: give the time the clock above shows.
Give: 12:24
